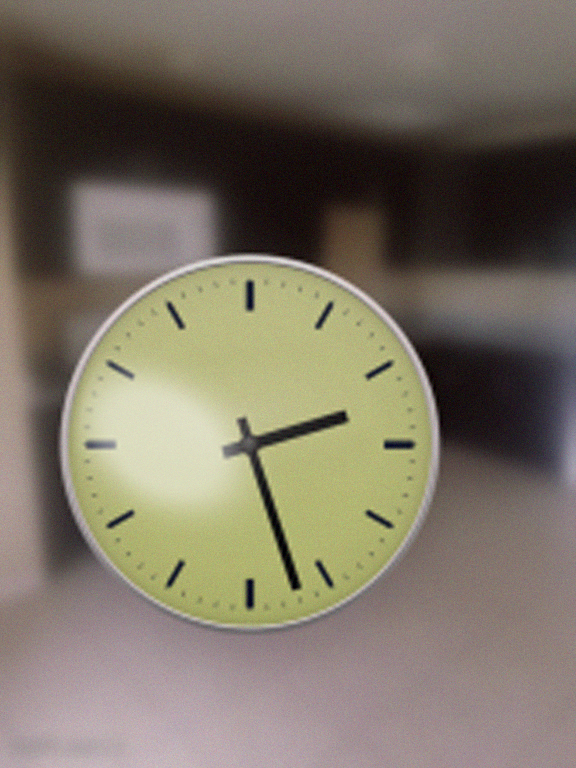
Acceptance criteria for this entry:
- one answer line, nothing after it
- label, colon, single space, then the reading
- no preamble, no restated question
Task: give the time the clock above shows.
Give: 2:27
